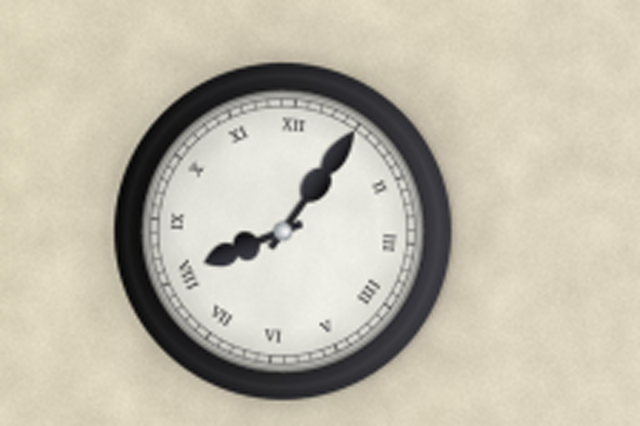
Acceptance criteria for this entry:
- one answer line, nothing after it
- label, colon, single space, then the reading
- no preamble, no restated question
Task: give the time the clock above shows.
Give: 8:05
